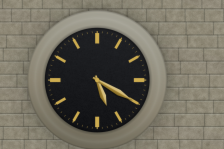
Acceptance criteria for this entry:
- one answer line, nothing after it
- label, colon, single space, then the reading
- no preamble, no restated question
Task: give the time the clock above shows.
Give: 5:20
